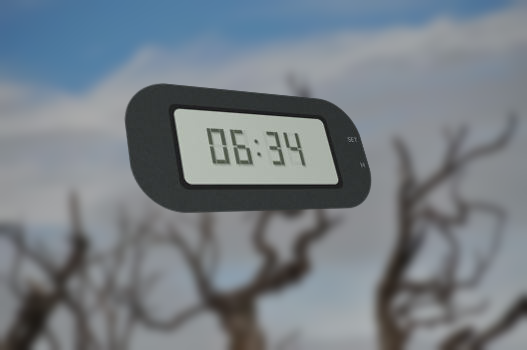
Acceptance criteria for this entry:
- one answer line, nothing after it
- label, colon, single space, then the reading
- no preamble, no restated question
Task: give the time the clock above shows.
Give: 6:34
